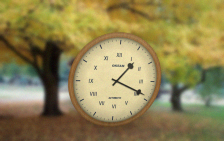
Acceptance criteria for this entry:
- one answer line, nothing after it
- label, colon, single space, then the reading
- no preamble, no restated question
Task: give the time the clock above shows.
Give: 1:19
